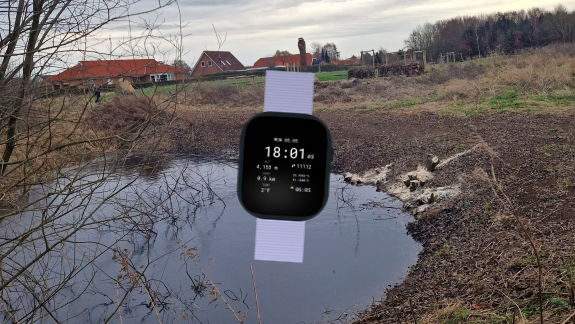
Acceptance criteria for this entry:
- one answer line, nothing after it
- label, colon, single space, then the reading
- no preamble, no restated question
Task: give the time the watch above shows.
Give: 18:01
